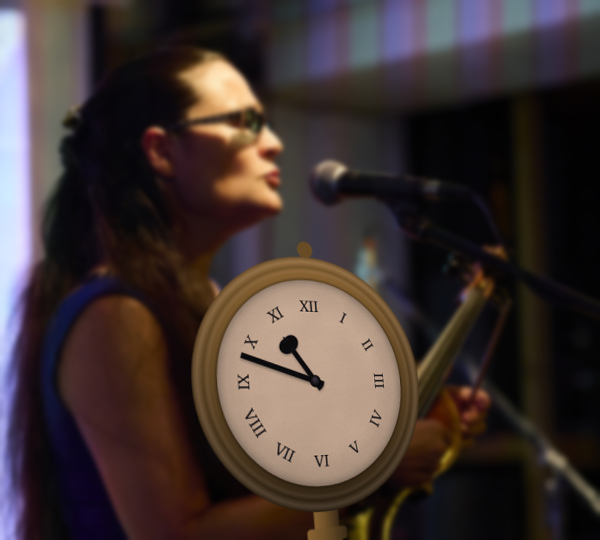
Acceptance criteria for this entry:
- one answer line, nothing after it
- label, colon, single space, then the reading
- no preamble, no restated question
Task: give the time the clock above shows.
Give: 10:48
